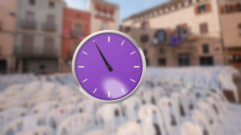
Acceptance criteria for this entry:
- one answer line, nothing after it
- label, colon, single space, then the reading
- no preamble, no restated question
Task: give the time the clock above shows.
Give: 10:55
